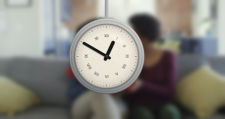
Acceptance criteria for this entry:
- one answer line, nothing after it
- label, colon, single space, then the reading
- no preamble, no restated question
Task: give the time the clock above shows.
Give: 12:50
